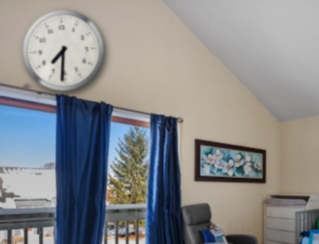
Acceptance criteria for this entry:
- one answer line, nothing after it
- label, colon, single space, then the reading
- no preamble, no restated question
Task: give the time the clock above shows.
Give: 7:31
